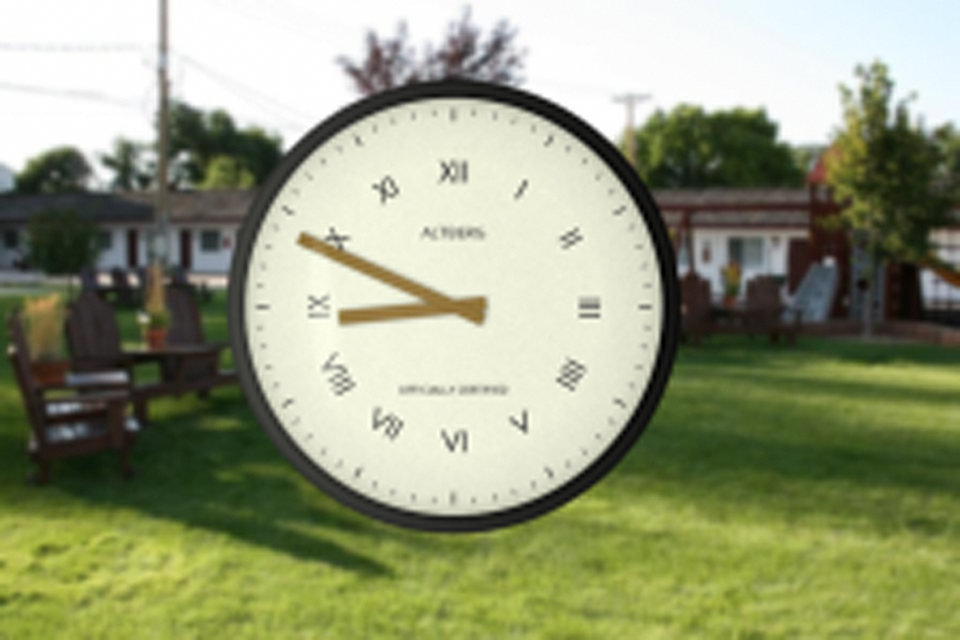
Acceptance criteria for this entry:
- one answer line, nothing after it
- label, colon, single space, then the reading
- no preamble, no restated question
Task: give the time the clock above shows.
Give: 8:49
